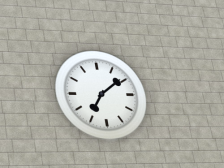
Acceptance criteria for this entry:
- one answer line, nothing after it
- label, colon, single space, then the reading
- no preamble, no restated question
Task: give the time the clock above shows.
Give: 7:09
